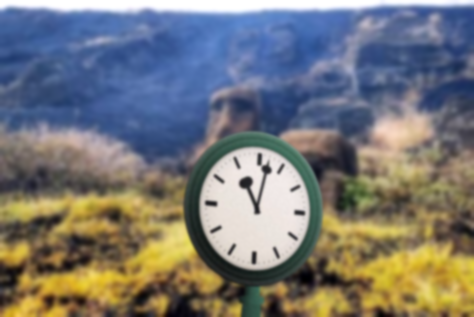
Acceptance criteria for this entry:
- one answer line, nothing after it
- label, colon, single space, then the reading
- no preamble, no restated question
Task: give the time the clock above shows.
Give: 11:02
